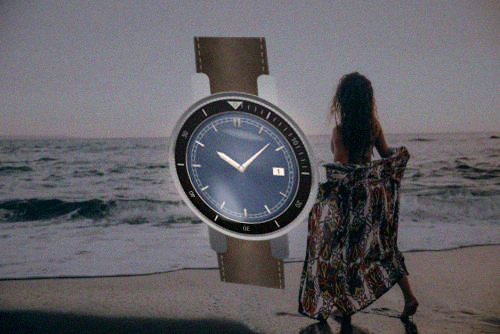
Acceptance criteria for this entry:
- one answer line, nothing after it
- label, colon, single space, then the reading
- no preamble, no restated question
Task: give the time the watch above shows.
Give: 10:08
